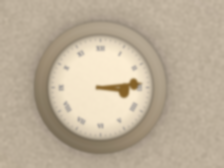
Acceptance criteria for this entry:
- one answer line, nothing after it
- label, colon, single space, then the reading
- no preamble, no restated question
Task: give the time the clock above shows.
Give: 3:14
